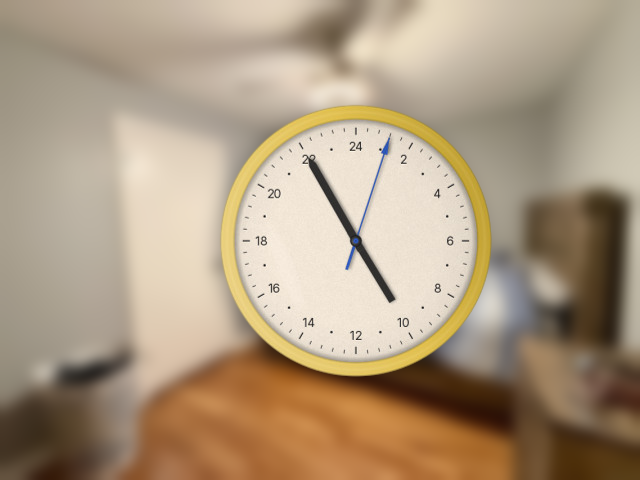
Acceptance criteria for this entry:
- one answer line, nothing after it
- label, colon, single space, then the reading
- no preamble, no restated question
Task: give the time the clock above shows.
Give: 9:55:03
